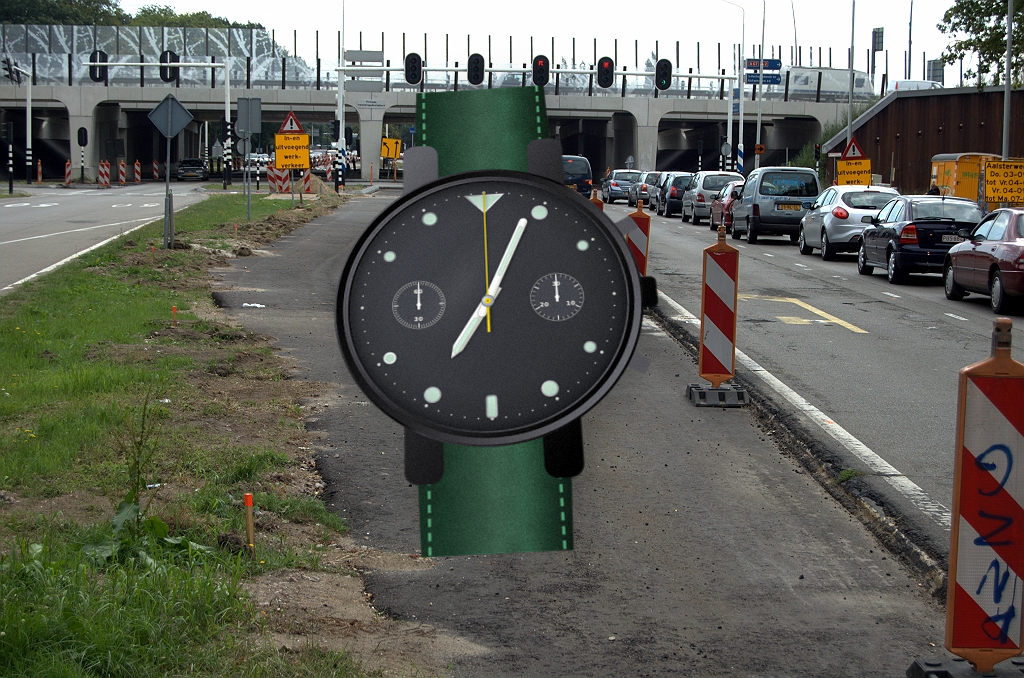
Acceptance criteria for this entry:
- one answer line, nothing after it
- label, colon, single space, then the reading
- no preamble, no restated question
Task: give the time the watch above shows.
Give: 7:04
